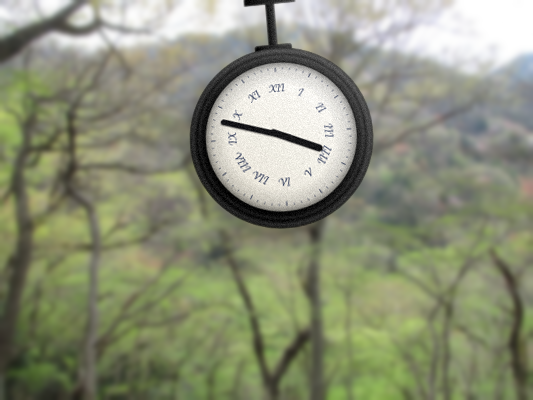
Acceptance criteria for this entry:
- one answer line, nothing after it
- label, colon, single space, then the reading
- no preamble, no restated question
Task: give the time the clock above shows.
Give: 3:48
